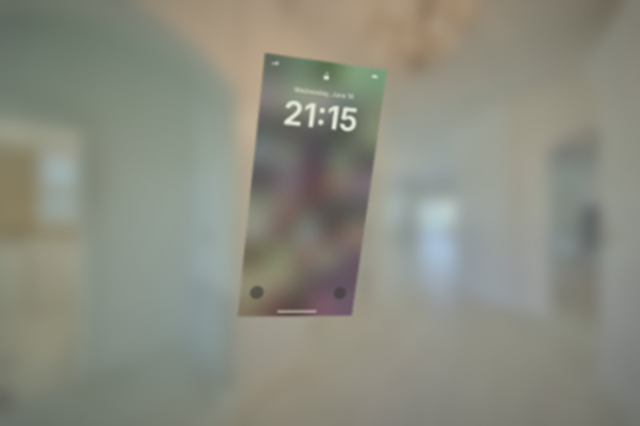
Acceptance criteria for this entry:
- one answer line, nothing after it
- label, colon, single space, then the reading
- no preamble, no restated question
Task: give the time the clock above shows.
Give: 21:15
